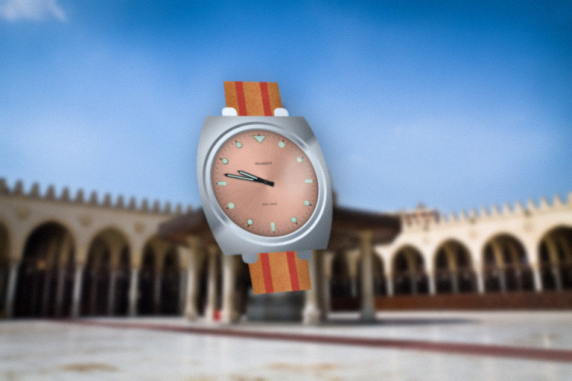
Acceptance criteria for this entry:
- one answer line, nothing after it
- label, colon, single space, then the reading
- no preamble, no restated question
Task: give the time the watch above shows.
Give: 9:47
